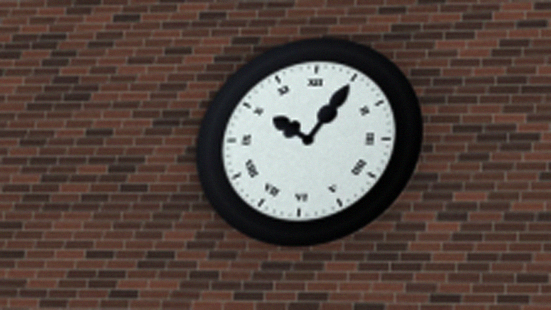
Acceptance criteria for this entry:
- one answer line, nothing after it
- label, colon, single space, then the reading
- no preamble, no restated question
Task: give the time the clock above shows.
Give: 10:05
